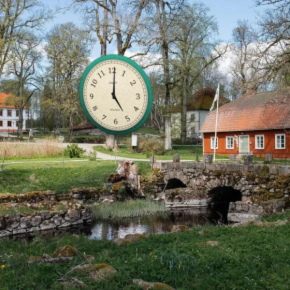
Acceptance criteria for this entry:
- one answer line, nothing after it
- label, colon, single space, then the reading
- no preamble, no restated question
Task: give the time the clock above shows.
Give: 5:01
